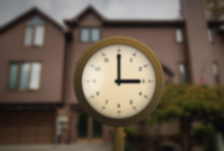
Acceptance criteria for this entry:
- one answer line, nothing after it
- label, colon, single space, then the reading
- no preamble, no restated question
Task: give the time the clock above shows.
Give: 3:00
